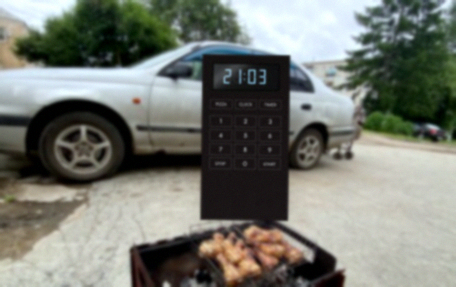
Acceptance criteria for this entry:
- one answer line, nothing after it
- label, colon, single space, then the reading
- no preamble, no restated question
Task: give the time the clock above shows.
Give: 21:03
